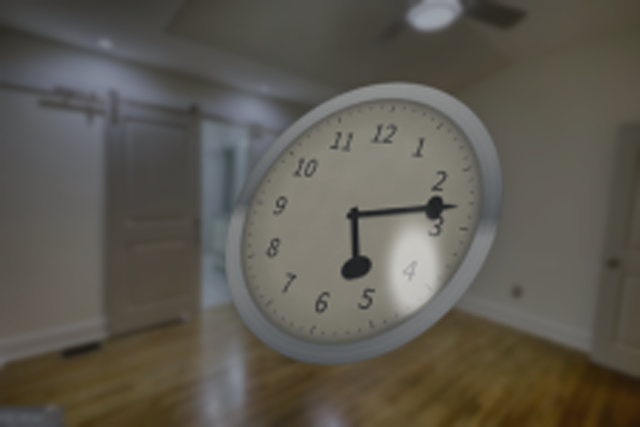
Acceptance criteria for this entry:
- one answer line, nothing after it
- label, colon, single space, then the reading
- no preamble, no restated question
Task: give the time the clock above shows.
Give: 5:13
